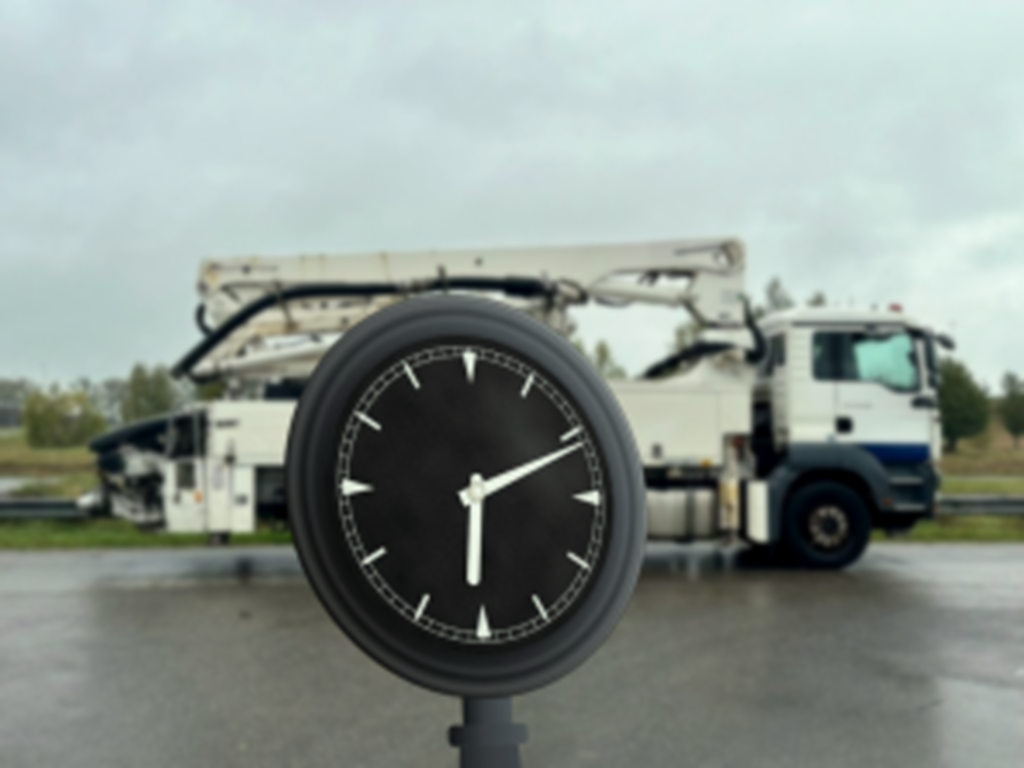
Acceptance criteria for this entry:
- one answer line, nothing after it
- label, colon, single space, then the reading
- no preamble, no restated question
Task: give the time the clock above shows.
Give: 6:11
